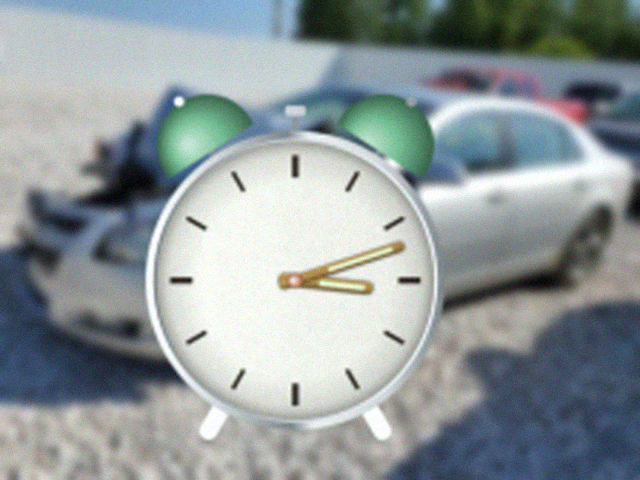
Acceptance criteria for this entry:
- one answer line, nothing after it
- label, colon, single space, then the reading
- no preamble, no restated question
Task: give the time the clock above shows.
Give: 3:12
